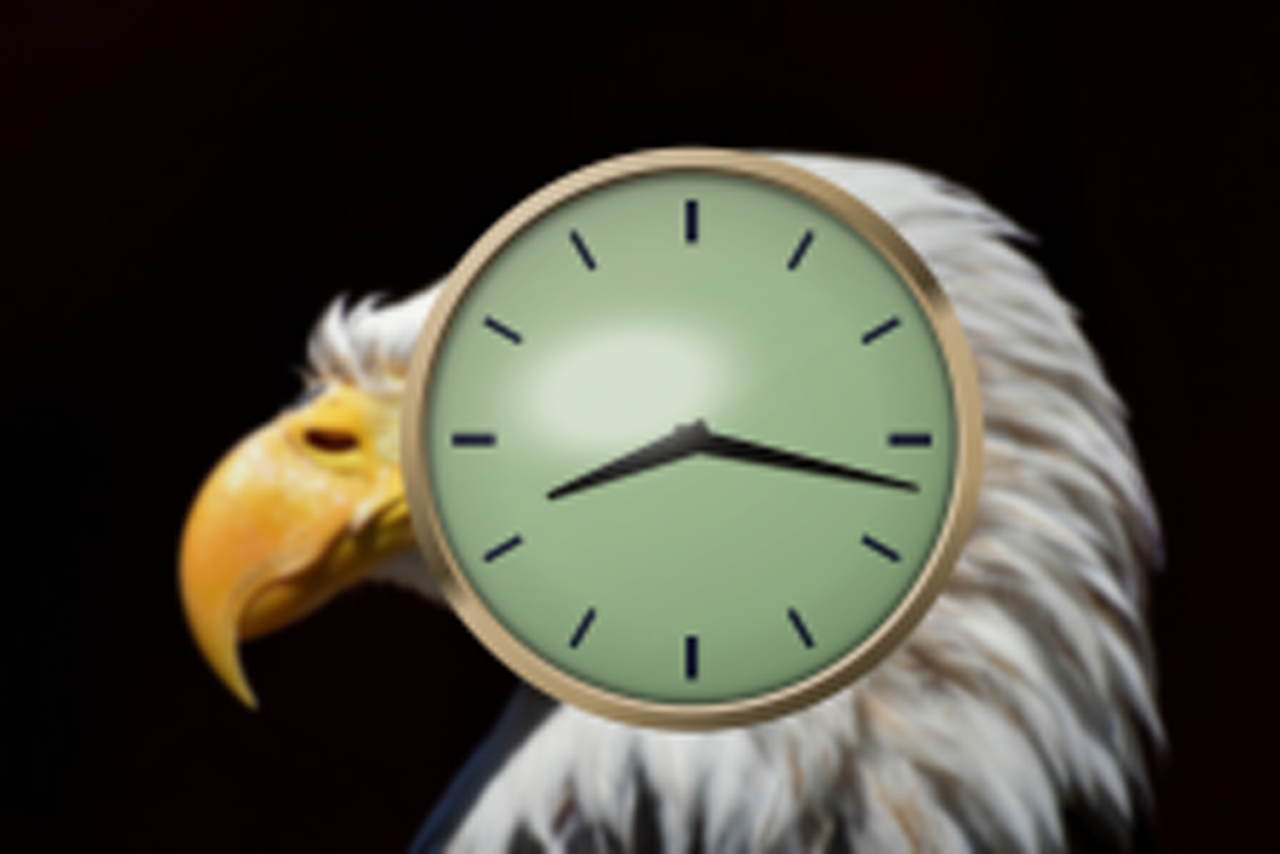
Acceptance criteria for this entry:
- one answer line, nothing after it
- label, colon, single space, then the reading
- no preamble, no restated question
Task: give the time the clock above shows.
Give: 8:17
